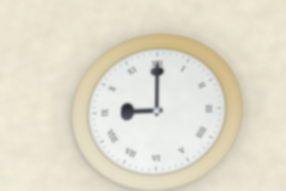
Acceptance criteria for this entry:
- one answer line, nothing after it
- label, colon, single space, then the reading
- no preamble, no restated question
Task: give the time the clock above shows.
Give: 9:00
